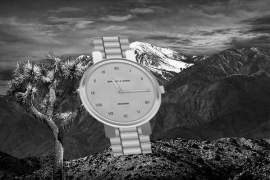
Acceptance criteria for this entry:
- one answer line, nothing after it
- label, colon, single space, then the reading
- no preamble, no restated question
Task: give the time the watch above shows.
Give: 11:15
